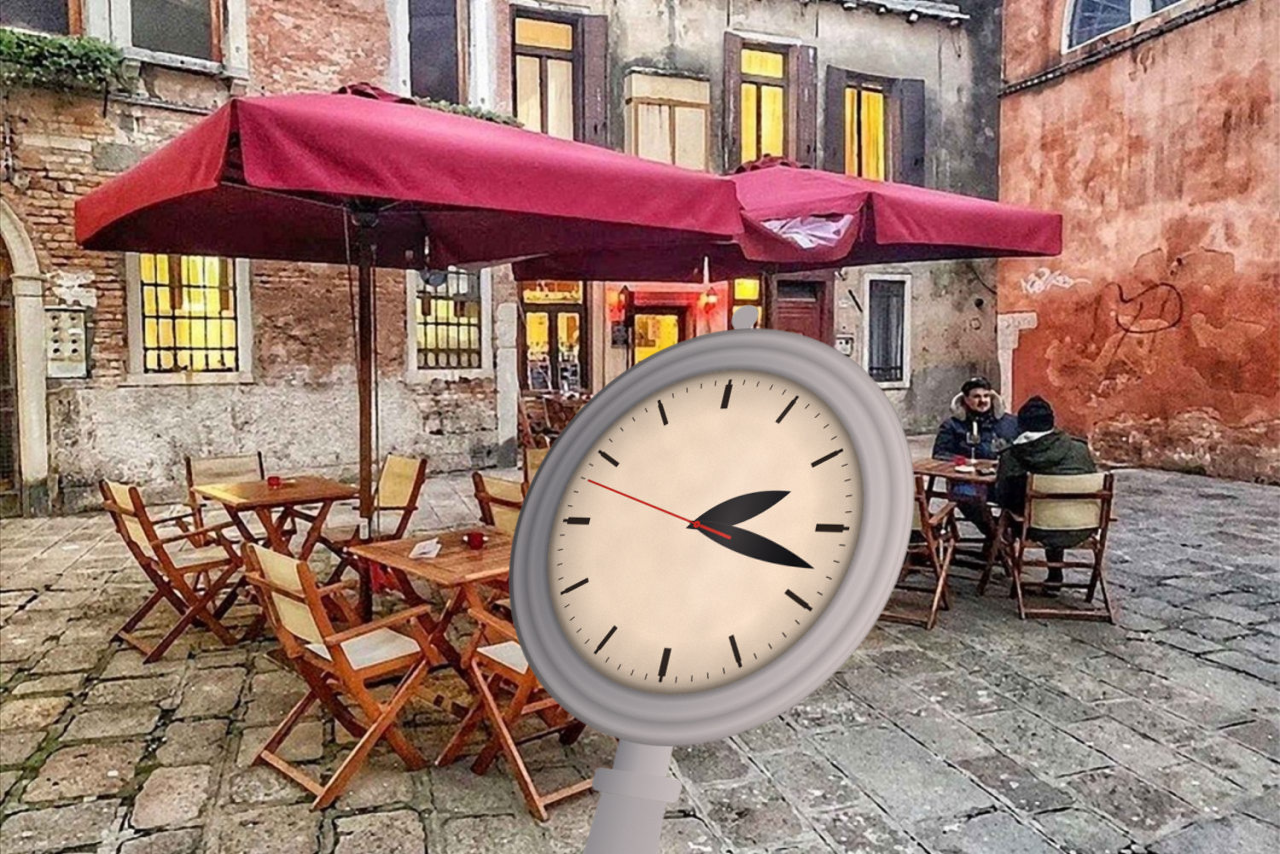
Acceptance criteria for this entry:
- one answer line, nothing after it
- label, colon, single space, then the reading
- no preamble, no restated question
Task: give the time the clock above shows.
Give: 2:17:48
